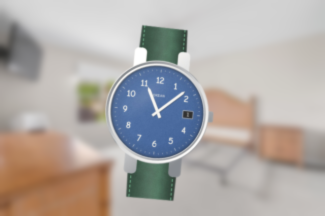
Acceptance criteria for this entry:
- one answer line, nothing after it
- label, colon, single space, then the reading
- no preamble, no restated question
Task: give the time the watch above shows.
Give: 11:08
